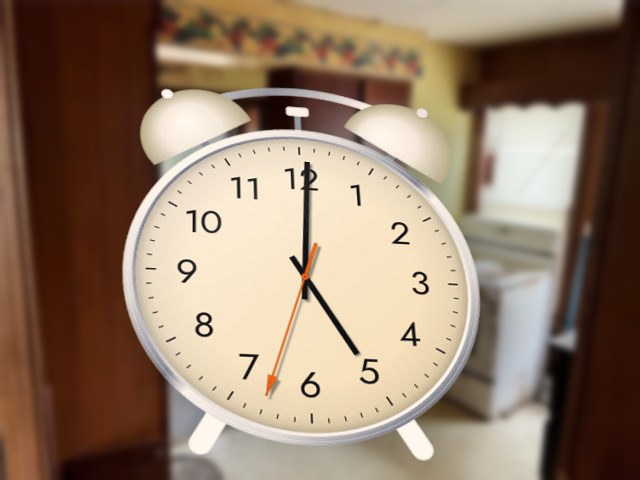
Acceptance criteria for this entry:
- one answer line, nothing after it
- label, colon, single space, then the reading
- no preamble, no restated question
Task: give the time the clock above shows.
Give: 5:00:33
